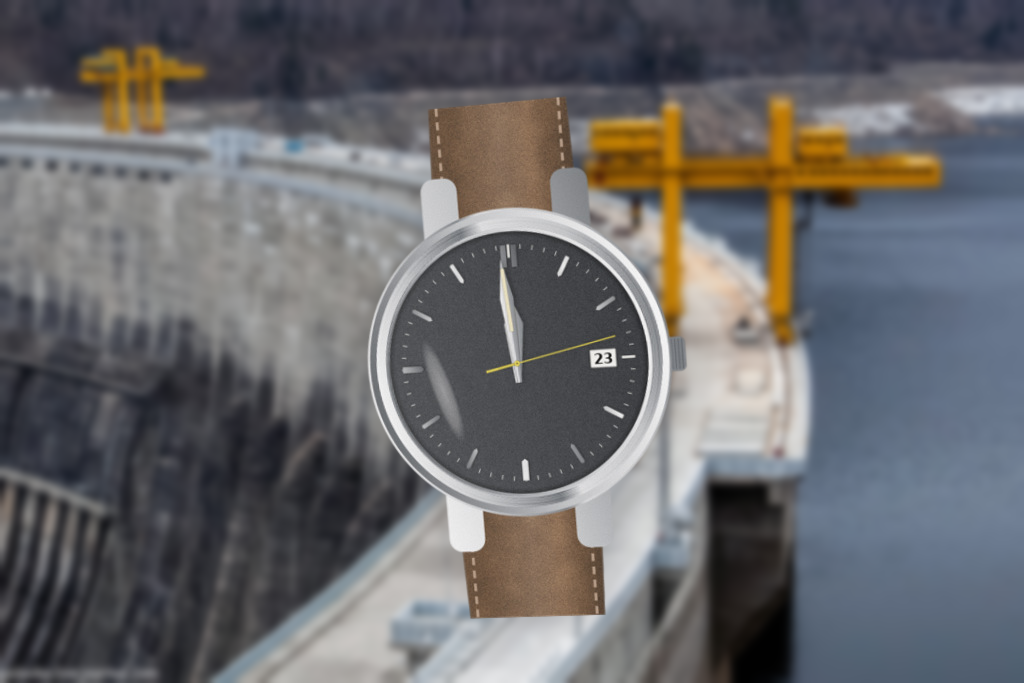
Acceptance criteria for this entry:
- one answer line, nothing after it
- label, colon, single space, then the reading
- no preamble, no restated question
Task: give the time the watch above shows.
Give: 11:59:13
